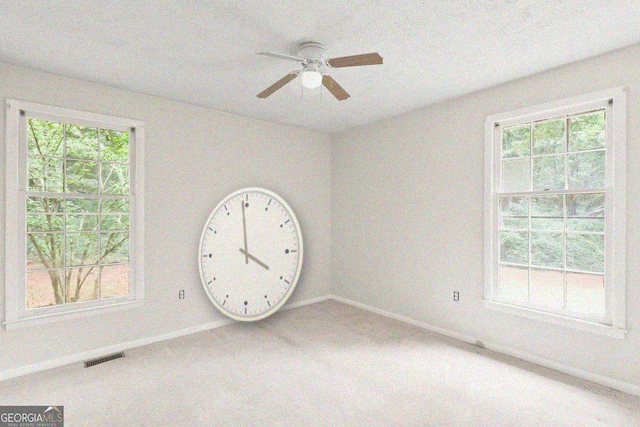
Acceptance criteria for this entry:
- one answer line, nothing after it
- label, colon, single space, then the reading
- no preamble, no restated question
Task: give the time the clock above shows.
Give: 3:59
